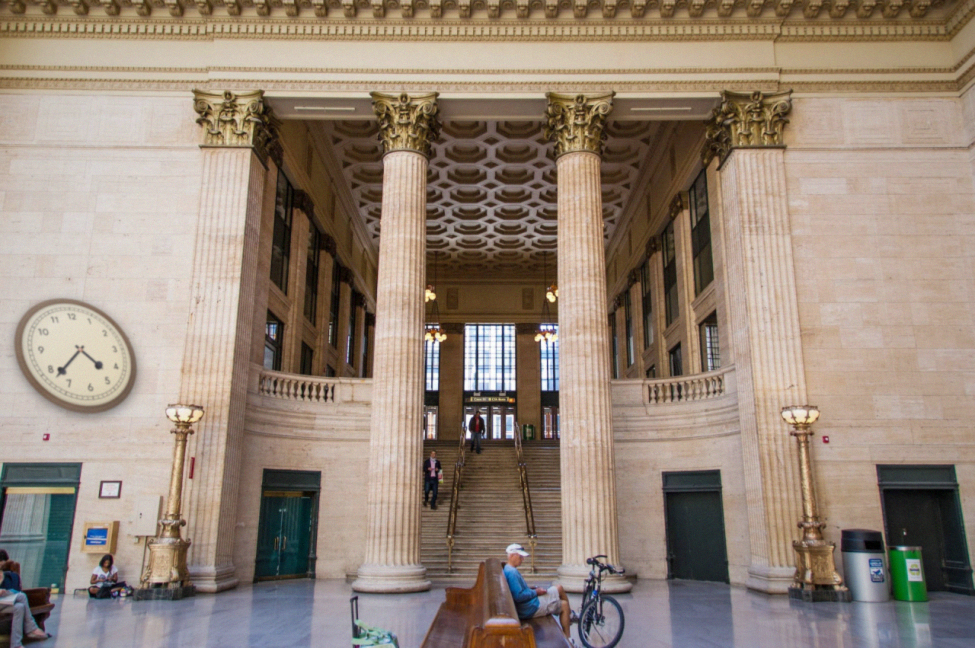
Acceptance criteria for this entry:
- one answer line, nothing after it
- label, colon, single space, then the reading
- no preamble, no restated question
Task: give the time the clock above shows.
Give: 4:38
